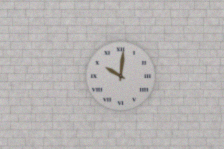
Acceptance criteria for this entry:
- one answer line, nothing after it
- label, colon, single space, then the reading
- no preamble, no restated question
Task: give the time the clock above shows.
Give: 10:01
